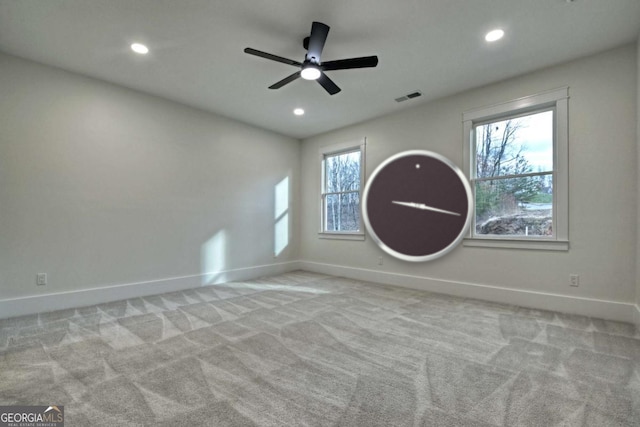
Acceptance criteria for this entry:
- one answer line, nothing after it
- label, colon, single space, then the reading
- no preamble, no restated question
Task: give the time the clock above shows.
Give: 9:17
